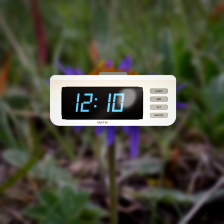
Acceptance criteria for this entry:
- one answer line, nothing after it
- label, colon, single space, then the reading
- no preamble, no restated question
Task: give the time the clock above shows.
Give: 12:10
